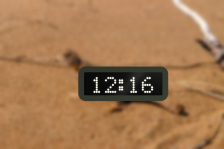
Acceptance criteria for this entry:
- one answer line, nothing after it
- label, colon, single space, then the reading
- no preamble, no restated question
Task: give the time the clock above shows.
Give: 12:16
